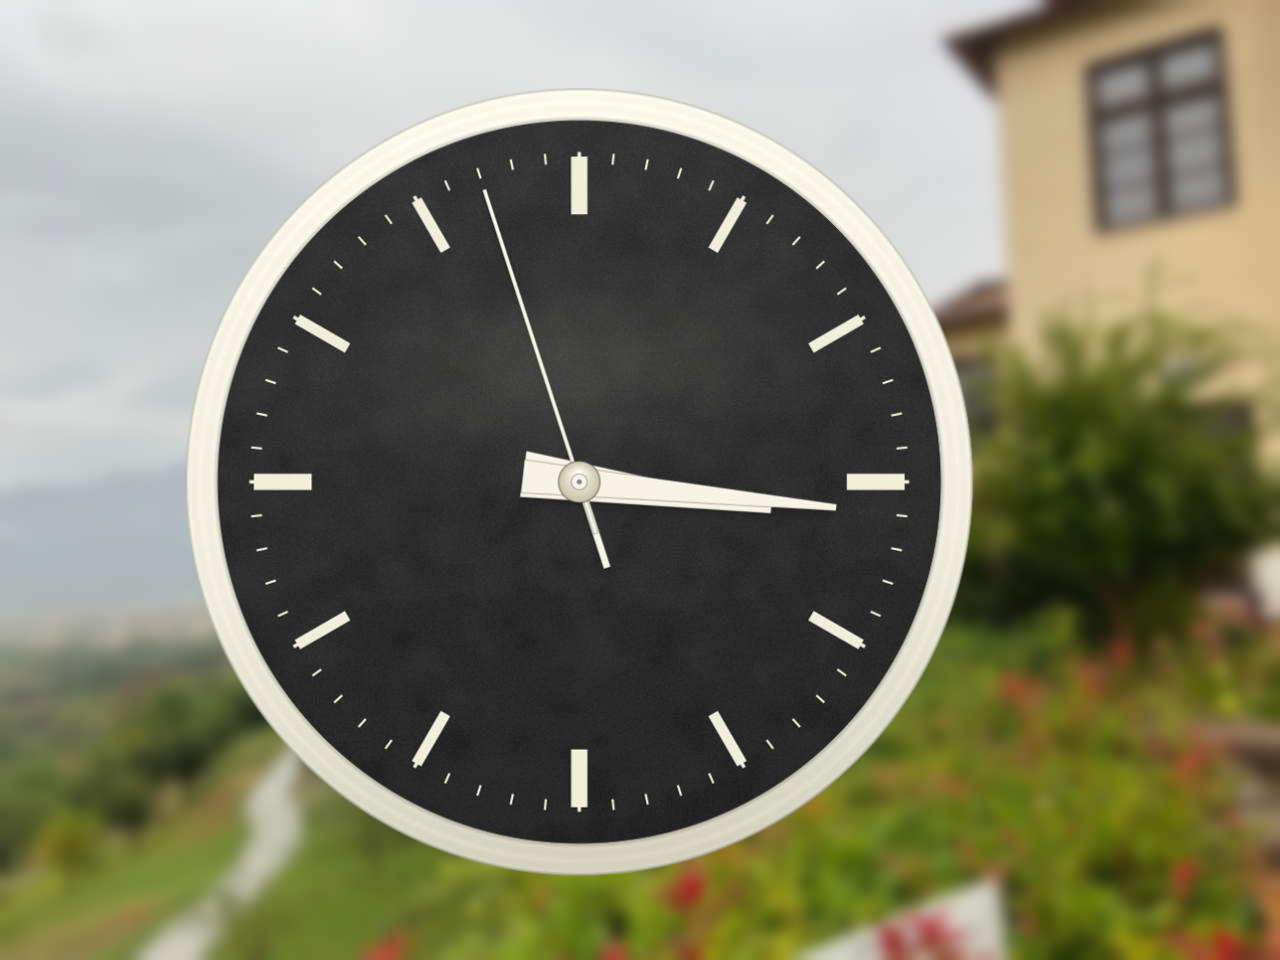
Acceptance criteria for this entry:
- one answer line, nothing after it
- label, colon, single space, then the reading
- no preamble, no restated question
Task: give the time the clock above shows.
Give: 3:15:57
